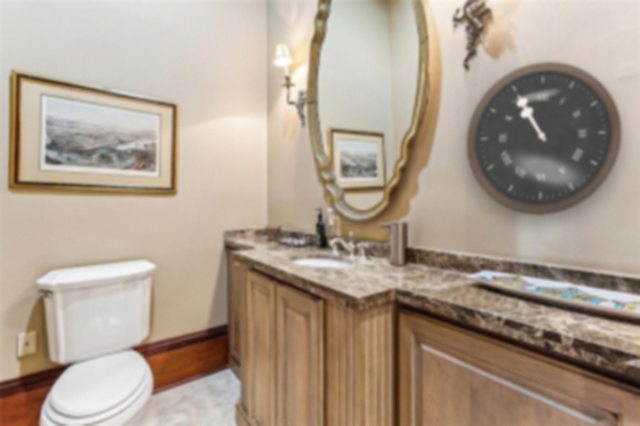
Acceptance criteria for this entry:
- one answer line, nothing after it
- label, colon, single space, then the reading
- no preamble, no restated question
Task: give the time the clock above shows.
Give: 10:55
